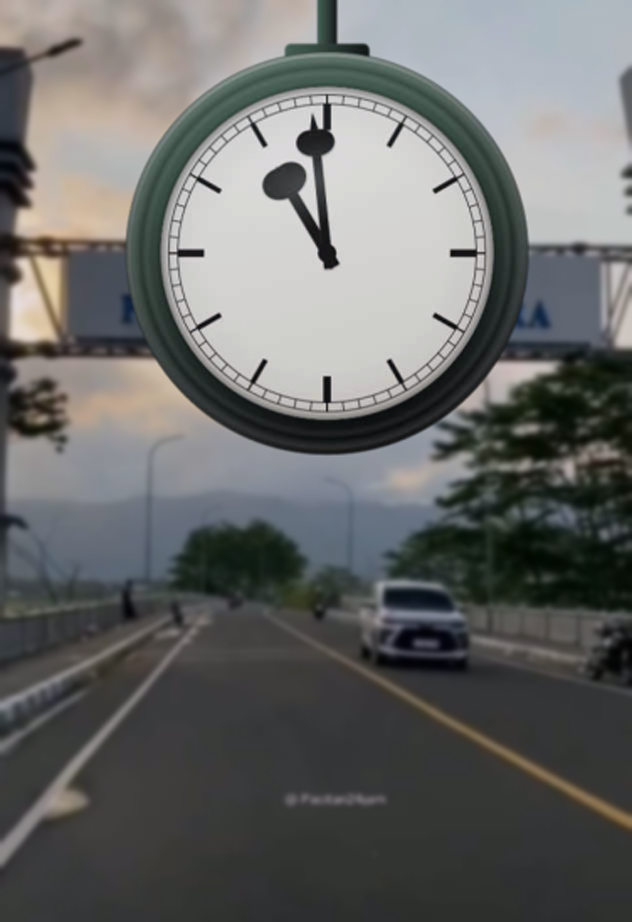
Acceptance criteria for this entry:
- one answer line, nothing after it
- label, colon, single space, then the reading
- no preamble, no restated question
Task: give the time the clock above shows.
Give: 10:59
